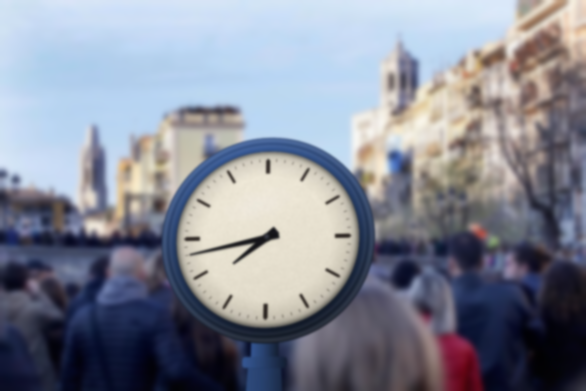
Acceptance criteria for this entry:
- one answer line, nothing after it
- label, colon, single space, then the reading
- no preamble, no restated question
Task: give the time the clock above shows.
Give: 7:43
